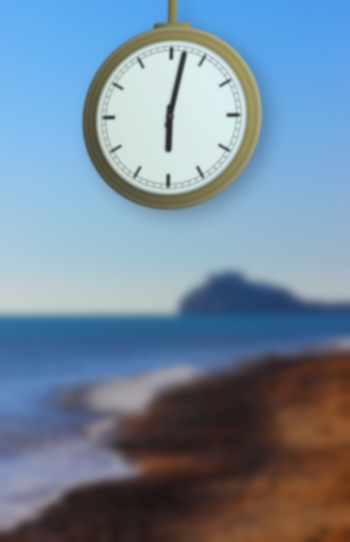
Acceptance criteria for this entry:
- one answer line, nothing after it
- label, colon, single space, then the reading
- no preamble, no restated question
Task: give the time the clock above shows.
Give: 6:02
